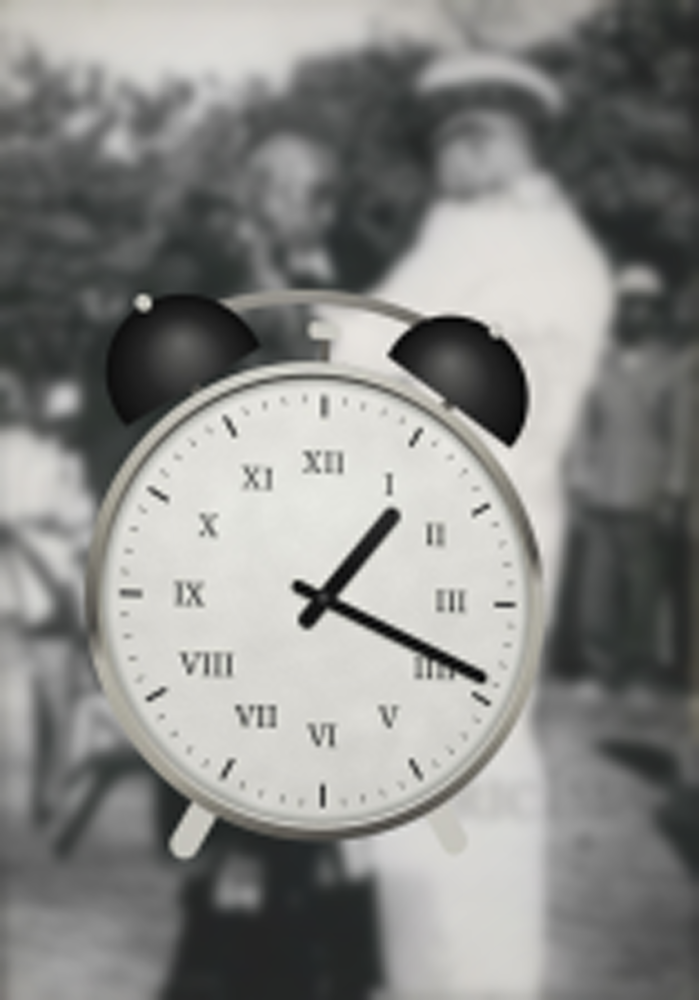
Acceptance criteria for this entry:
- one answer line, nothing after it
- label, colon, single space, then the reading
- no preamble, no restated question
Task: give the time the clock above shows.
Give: 1:19
